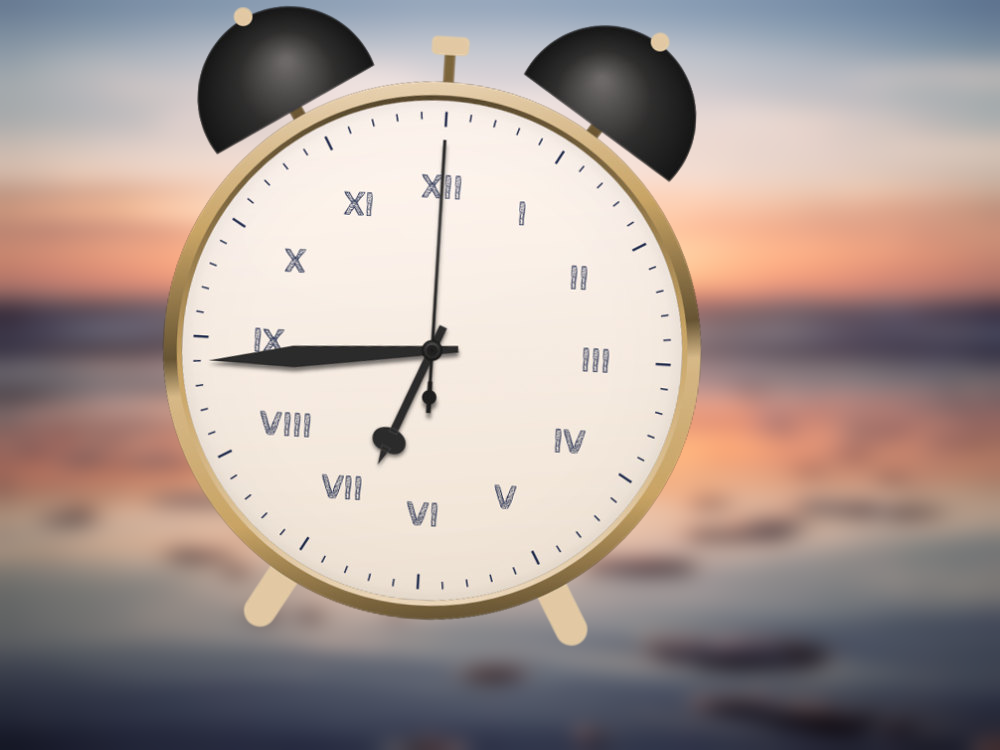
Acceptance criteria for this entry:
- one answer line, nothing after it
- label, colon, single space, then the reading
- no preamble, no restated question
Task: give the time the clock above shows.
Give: 6:44:00
